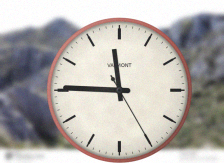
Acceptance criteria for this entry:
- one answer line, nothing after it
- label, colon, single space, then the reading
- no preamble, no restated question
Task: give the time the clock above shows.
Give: 11:45:25
